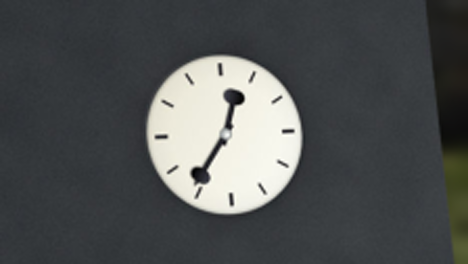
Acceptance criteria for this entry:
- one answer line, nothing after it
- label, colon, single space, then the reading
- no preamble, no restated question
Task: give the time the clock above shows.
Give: 12:36
